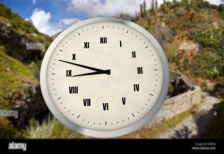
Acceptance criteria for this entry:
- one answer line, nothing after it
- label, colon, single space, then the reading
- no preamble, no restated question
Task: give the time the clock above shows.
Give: 8:48
